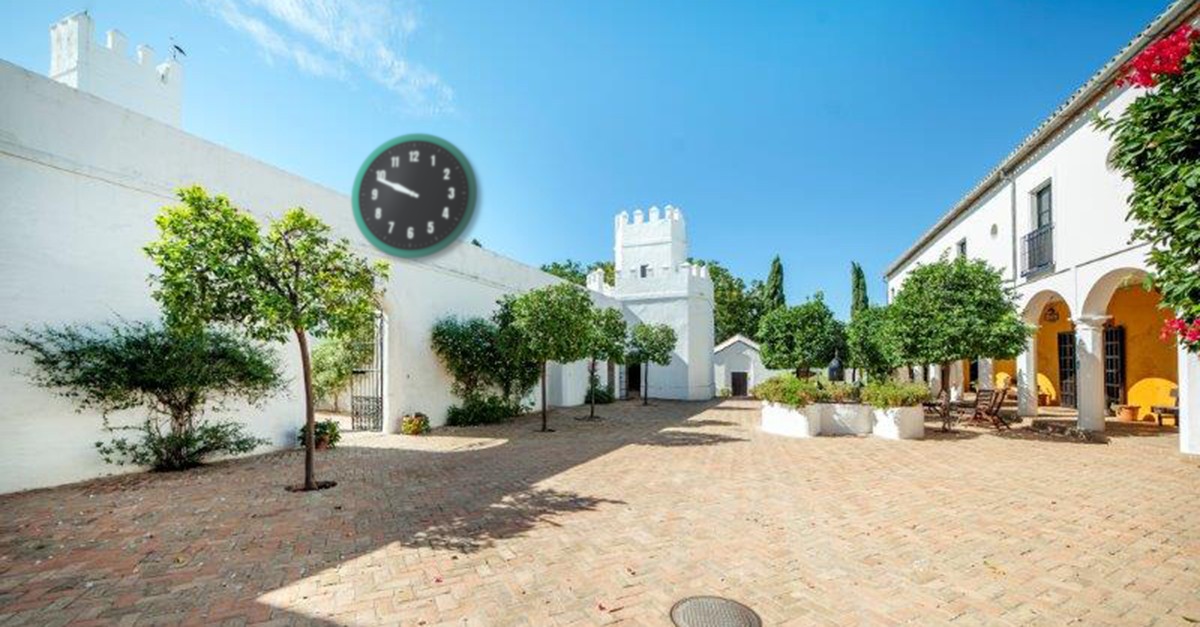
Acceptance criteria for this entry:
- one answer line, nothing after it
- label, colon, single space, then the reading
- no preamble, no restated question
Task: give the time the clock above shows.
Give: 9:49
